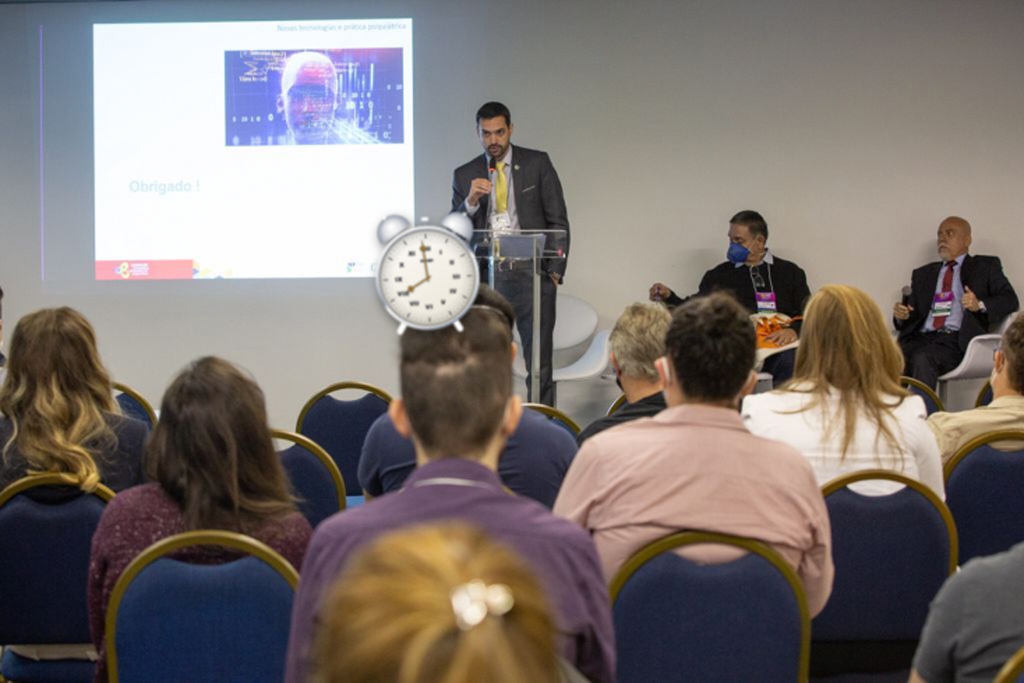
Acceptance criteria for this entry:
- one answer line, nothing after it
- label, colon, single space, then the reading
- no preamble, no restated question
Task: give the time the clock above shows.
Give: 7:59
